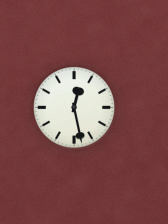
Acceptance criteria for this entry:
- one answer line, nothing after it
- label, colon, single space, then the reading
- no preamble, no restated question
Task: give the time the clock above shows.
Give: 12:28
